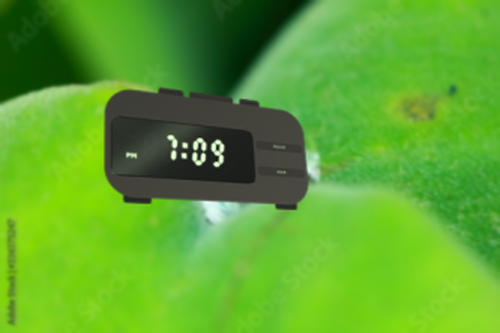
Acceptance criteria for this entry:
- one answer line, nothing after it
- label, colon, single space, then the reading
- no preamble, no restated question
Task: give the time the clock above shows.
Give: 7:09
